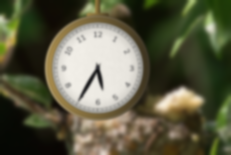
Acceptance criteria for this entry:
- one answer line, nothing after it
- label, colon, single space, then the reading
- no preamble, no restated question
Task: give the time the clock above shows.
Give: 5:35
